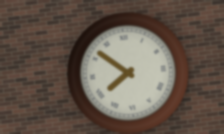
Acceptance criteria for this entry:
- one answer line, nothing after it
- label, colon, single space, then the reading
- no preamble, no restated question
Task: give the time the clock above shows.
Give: 7:52
